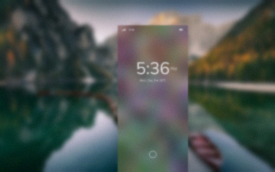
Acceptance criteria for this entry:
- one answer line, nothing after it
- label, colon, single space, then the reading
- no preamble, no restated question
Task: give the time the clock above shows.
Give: 5:36
